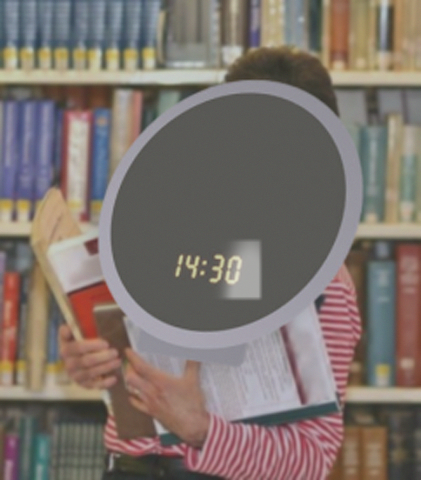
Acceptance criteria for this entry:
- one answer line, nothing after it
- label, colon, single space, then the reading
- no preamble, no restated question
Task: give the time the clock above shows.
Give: 14:30
